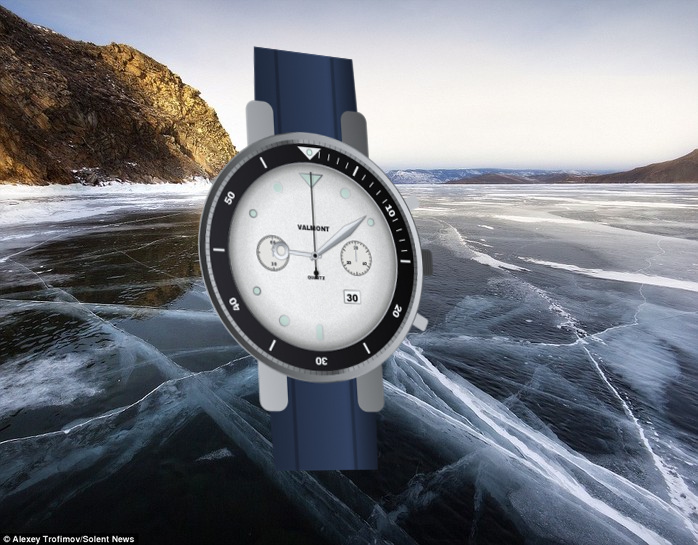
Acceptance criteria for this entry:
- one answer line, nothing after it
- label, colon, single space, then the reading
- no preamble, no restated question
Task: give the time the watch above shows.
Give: 9:09
